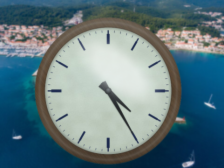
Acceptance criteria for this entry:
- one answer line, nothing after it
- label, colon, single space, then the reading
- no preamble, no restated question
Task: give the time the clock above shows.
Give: 4:25
